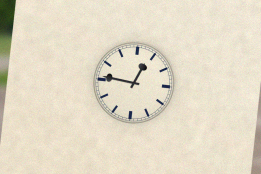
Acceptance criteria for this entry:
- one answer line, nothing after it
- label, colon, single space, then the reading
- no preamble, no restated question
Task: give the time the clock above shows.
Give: 12:46
